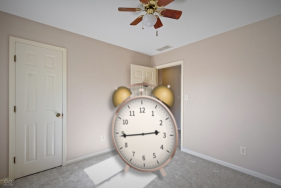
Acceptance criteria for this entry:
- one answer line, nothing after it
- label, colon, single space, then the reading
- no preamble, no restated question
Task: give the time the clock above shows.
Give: 2:44
